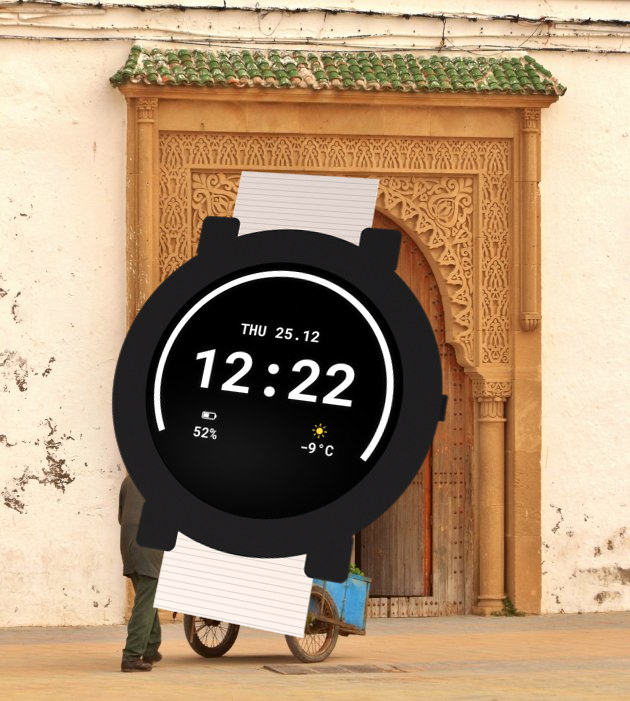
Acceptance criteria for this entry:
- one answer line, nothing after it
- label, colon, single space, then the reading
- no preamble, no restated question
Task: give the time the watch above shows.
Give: 12:22
